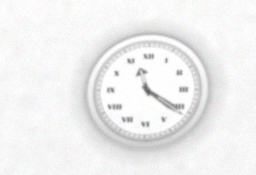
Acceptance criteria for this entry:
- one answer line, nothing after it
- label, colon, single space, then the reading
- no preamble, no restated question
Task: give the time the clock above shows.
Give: 11:21
